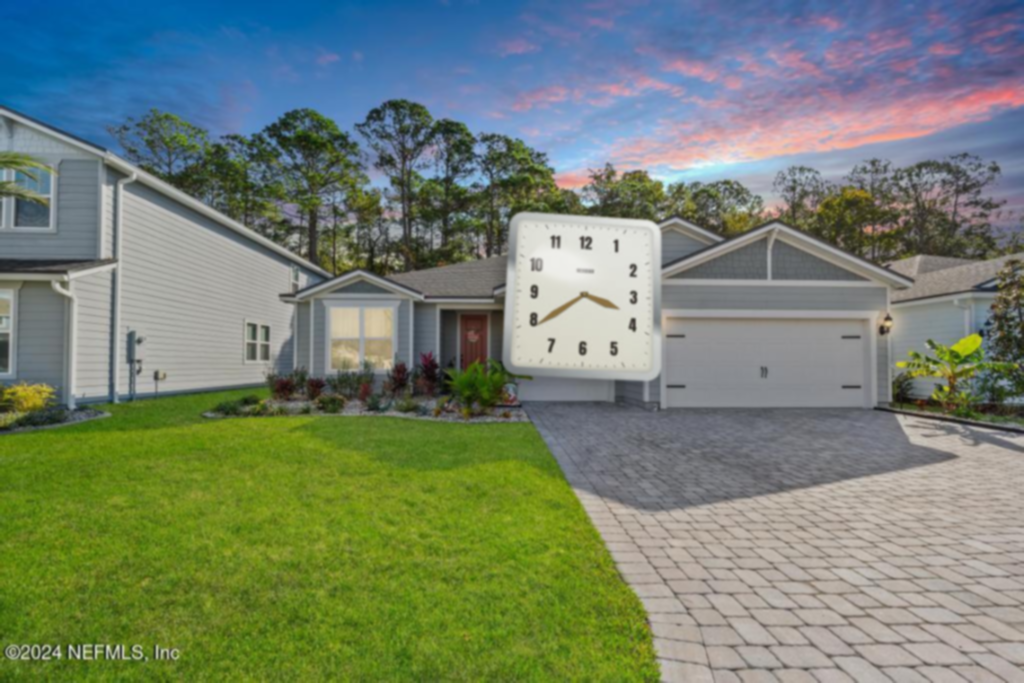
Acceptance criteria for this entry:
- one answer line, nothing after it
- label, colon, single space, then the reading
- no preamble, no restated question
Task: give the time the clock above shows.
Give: 3:39
